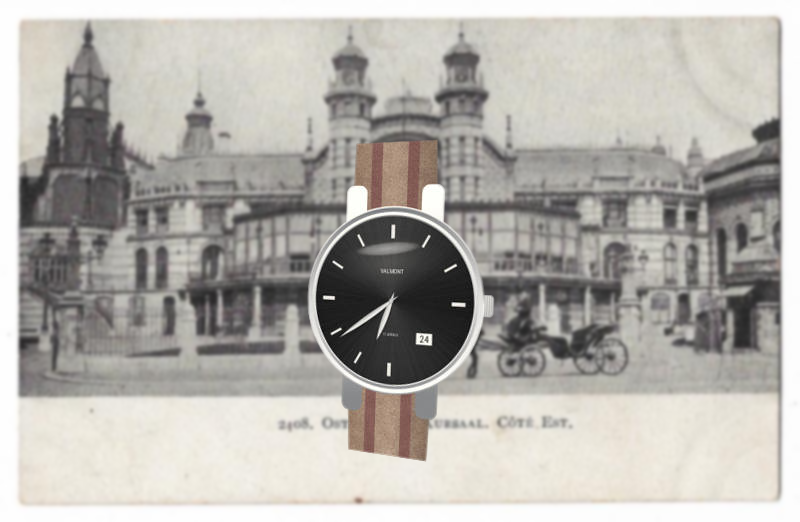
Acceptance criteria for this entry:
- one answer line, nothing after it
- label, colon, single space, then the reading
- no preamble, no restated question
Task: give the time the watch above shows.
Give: 6:39
